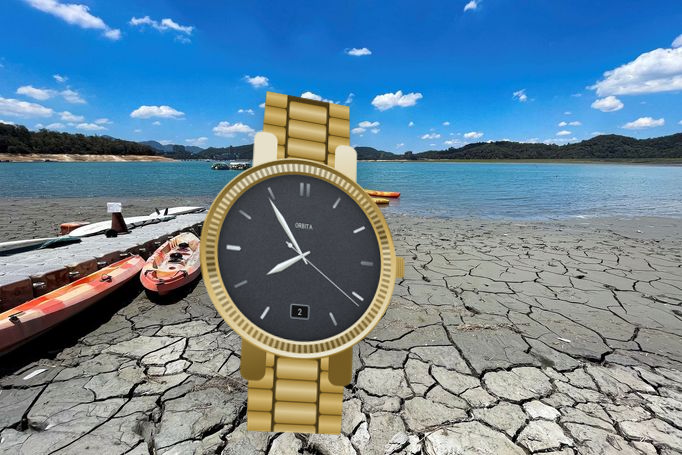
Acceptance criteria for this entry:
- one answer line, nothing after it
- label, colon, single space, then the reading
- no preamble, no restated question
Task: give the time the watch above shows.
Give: 7:54:21
